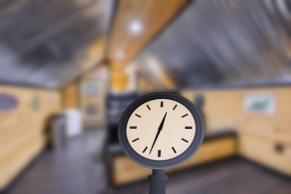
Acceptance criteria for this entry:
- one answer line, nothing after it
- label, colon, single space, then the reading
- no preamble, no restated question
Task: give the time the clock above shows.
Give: 12:33
